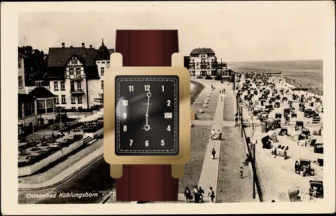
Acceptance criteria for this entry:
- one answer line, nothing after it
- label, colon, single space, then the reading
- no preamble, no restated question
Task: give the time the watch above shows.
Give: 6:01
